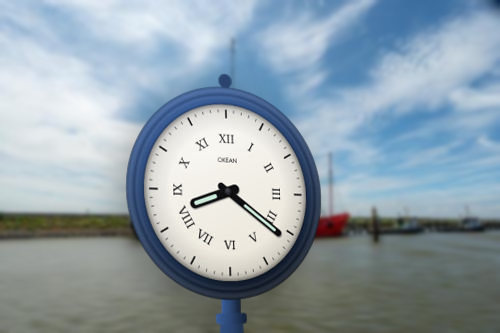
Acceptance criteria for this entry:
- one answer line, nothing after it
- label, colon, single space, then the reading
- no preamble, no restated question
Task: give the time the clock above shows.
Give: 8:21
